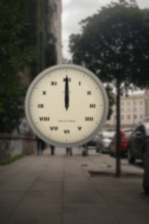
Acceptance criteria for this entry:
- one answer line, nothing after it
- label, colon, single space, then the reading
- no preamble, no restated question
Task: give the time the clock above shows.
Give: 12:00
